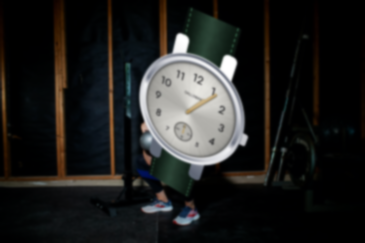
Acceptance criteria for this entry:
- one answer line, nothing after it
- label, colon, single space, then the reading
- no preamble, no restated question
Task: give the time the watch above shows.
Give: 1:06
